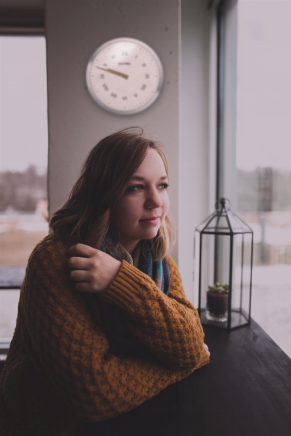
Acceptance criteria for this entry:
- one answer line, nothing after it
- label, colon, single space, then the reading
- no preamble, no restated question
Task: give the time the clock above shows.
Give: 9:48
